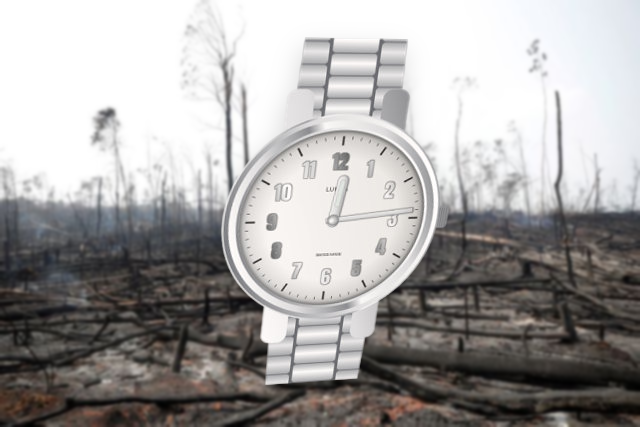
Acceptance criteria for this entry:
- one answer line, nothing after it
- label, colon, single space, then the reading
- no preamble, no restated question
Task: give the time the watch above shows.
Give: 12:14
